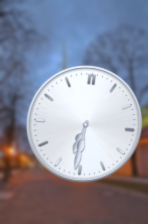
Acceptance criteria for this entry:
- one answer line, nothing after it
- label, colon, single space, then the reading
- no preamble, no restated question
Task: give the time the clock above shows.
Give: 6:31
